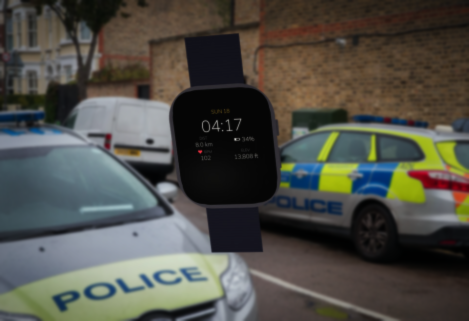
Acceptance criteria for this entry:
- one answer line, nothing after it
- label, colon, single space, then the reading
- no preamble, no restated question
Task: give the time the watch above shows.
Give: 4:17
